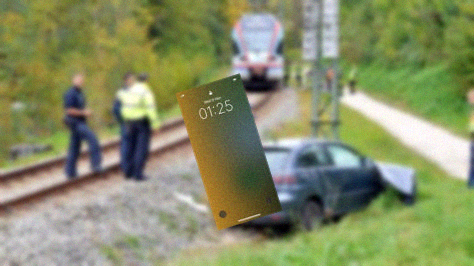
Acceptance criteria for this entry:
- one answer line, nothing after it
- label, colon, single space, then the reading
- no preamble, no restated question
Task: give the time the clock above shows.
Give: 1:25
